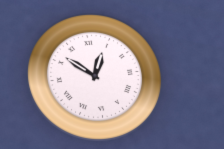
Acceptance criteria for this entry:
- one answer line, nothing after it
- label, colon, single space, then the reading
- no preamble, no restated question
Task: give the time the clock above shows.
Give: 12:52
